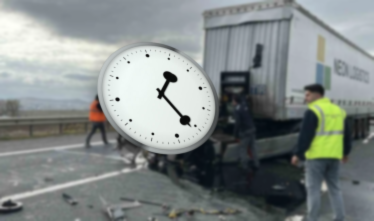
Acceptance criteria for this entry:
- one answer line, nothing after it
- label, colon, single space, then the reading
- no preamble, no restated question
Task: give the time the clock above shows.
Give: 1:26
